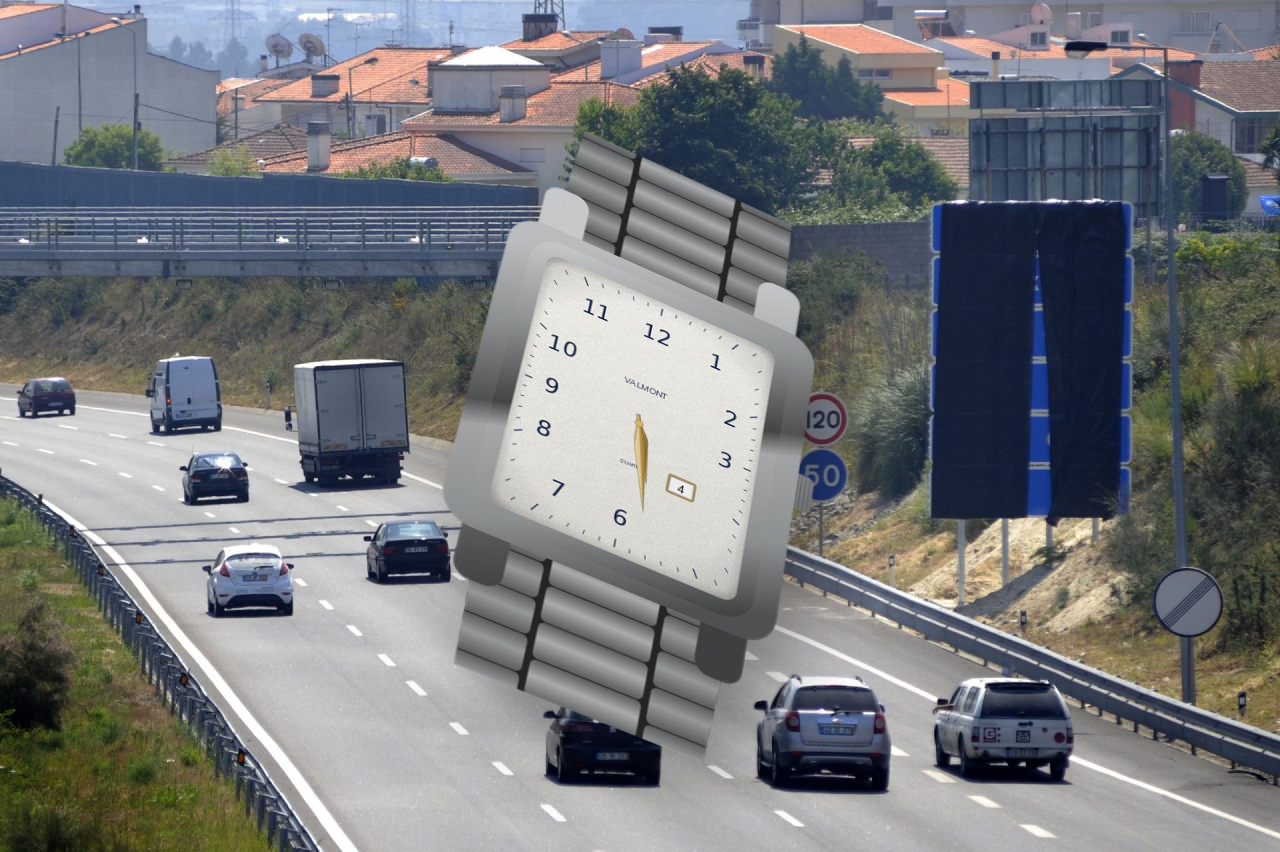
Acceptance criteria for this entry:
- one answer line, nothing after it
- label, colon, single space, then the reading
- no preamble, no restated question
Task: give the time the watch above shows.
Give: 5:28
